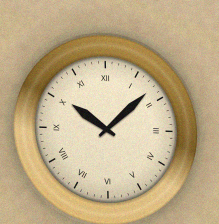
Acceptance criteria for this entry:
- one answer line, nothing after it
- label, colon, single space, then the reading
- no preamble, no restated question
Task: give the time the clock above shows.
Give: 10:08
